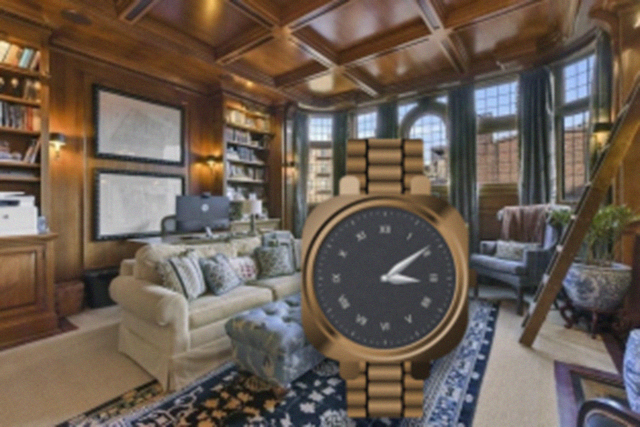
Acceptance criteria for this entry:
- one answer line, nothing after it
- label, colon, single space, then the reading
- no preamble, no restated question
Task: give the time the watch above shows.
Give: 3:09
